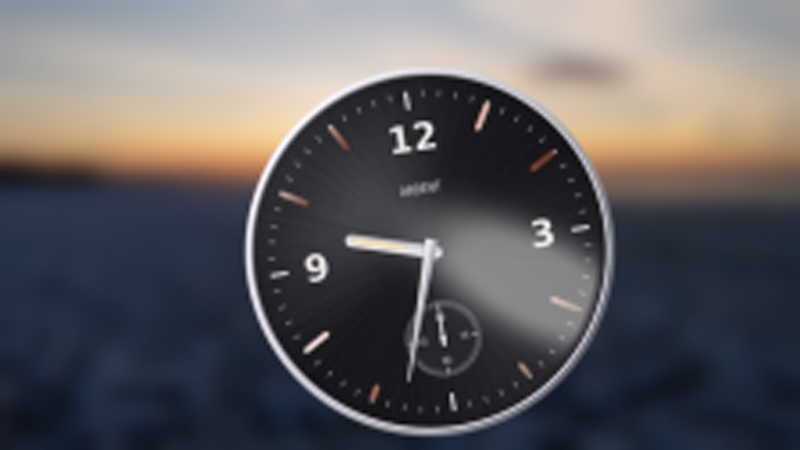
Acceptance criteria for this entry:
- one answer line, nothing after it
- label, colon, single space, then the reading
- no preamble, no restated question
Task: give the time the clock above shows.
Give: 9:33
